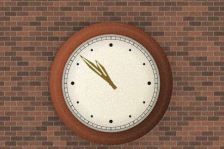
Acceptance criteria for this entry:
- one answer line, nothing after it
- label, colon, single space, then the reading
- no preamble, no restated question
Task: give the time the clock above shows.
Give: 10:52
